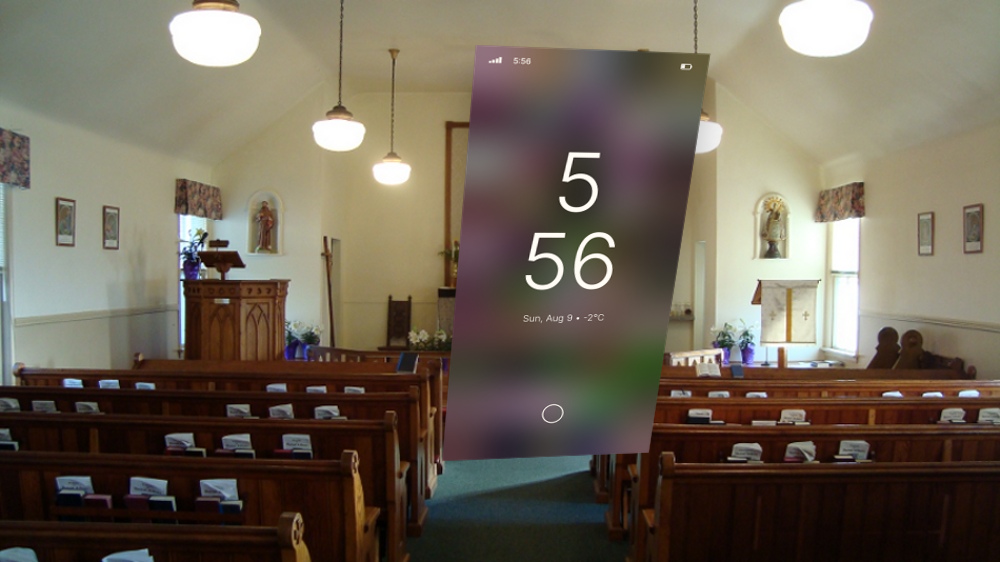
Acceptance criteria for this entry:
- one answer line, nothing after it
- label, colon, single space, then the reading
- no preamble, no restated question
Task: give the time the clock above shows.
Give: 5:56
